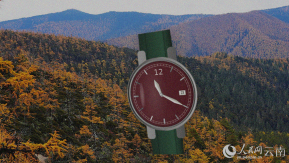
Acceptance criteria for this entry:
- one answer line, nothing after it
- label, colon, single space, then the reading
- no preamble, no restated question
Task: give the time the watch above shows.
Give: 11:20
